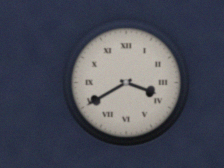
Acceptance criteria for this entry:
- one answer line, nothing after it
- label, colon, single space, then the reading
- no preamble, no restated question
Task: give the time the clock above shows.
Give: 3:40
